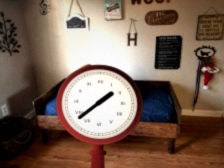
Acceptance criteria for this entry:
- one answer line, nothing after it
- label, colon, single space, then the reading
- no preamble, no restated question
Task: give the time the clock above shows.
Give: 1:38
